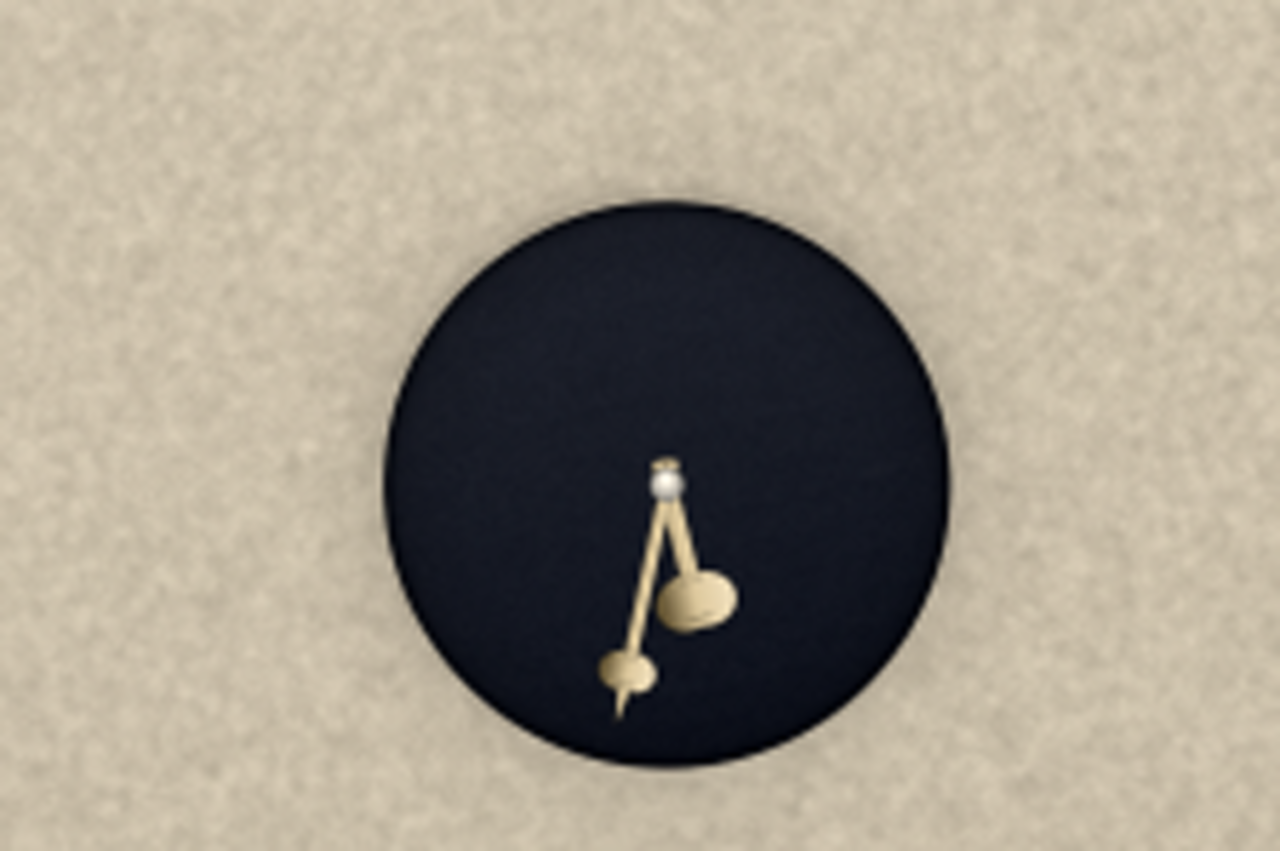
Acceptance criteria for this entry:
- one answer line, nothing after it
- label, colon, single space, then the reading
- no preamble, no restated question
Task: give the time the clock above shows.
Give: 5:32
